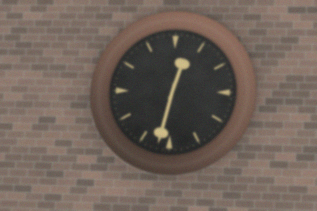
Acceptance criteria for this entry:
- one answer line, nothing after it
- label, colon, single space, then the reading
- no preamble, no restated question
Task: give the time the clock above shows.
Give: 12:32
